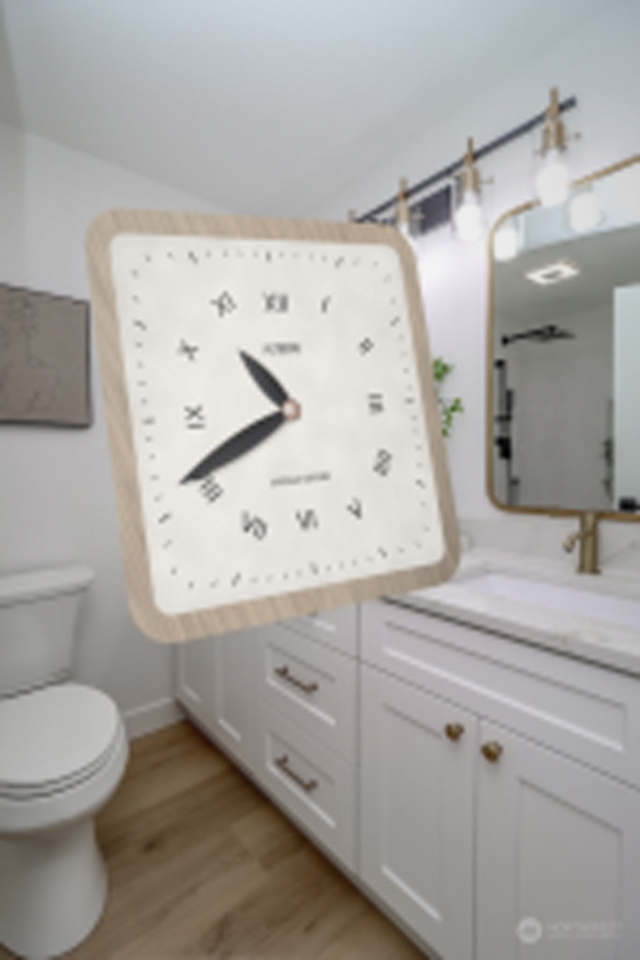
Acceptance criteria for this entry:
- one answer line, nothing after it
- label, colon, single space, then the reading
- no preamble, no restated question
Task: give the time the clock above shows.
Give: 10:41
